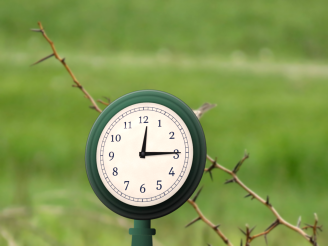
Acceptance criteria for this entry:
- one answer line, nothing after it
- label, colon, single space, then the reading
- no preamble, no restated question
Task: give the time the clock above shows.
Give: 12:15
